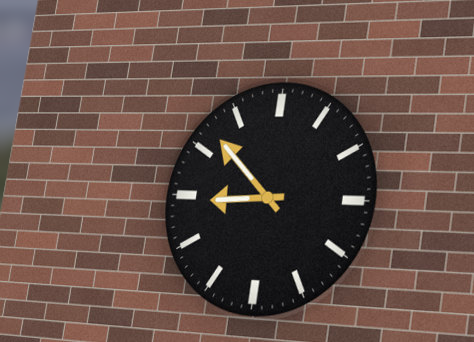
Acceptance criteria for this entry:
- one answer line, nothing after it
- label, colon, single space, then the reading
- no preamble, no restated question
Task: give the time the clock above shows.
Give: 8:52
